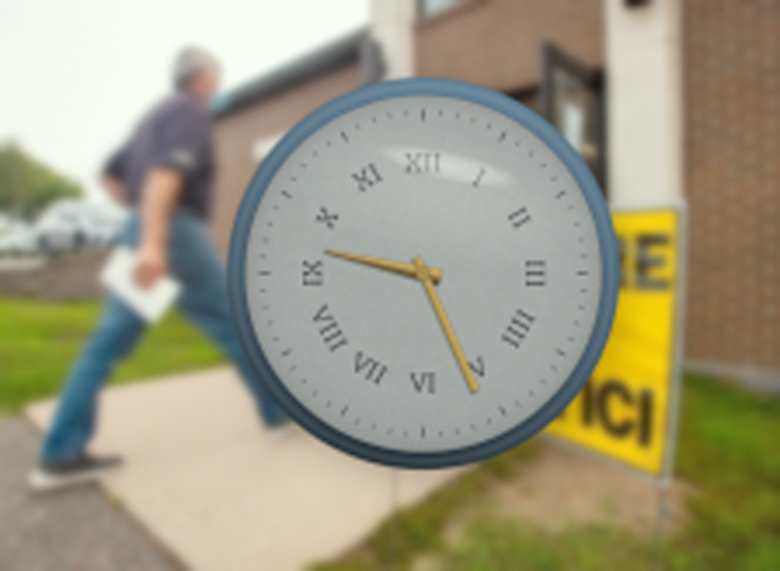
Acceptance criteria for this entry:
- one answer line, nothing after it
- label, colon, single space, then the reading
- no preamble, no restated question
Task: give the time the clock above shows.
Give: 9:26
